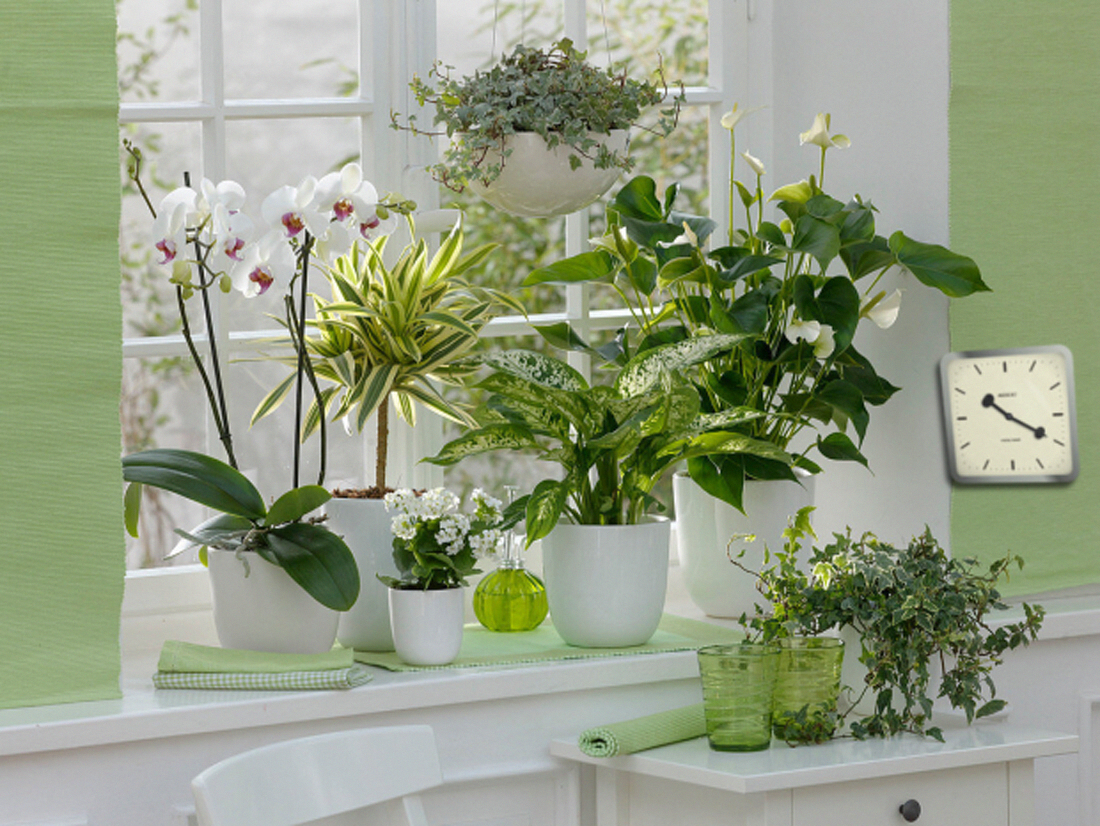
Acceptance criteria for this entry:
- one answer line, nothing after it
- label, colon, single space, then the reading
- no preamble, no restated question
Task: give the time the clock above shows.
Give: 10:20
